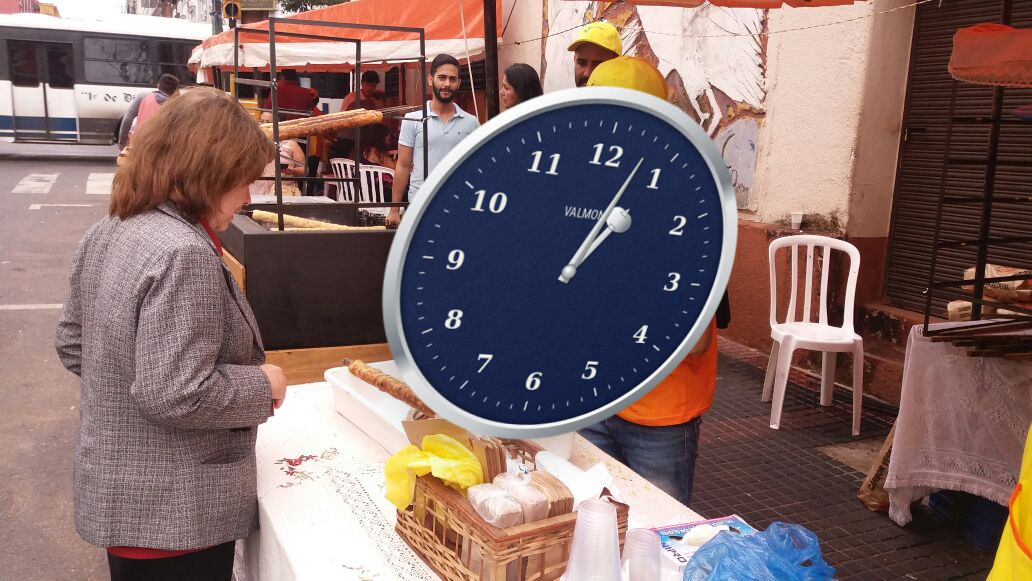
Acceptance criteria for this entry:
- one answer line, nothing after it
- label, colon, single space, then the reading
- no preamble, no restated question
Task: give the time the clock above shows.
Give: 1:03
